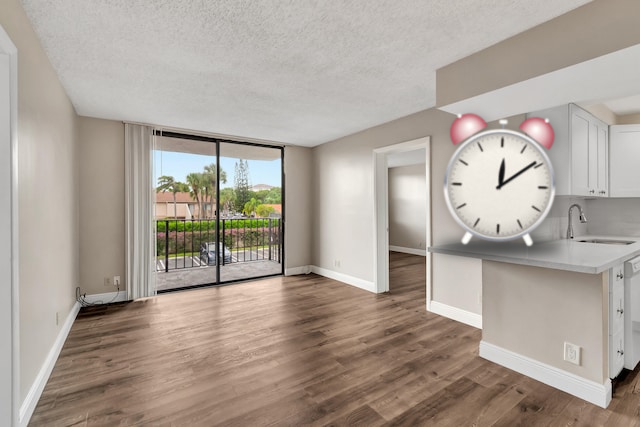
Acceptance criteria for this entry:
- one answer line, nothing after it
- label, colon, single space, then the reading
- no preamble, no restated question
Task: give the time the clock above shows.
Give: 12:09
